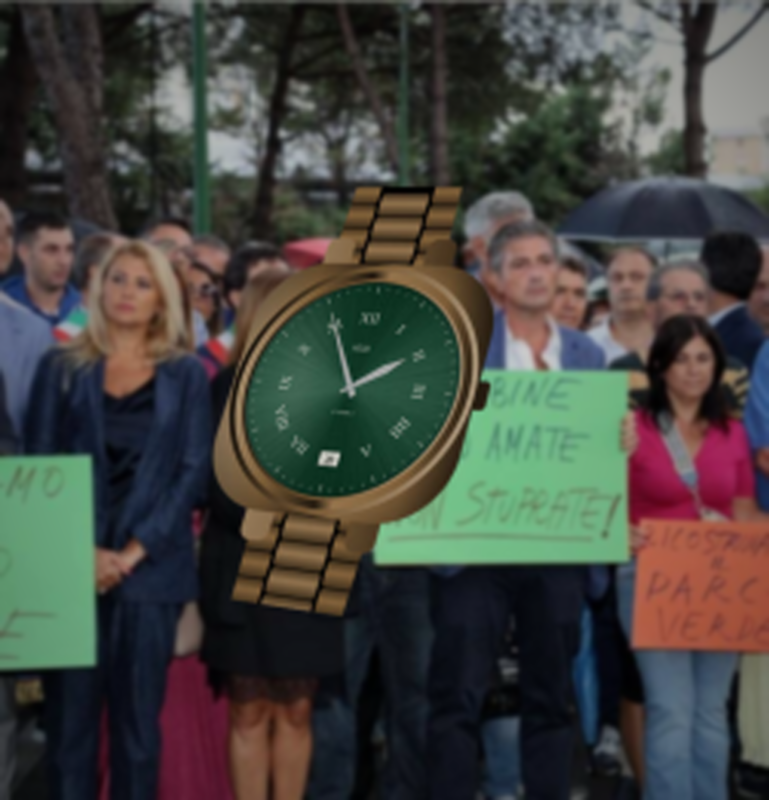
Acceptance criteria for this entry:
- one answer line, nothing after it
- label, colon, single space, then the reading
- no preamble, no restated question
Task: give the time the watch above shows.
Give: 1:55
